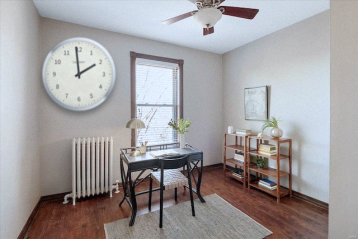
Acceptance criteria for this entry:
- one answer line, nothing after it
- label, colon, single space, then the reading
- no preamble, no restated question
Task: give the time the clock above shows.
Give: 1:59
